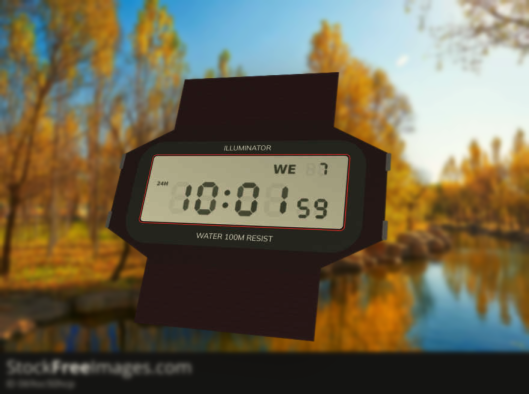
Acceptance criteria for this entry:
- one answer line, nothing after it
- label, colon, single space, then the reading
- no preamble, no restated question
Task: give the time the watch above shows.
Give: 10:01:59
